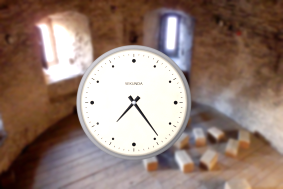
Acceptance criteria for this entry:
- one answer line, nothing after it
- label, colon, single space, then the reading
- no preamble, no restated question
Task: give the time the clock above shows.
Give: 7:24
